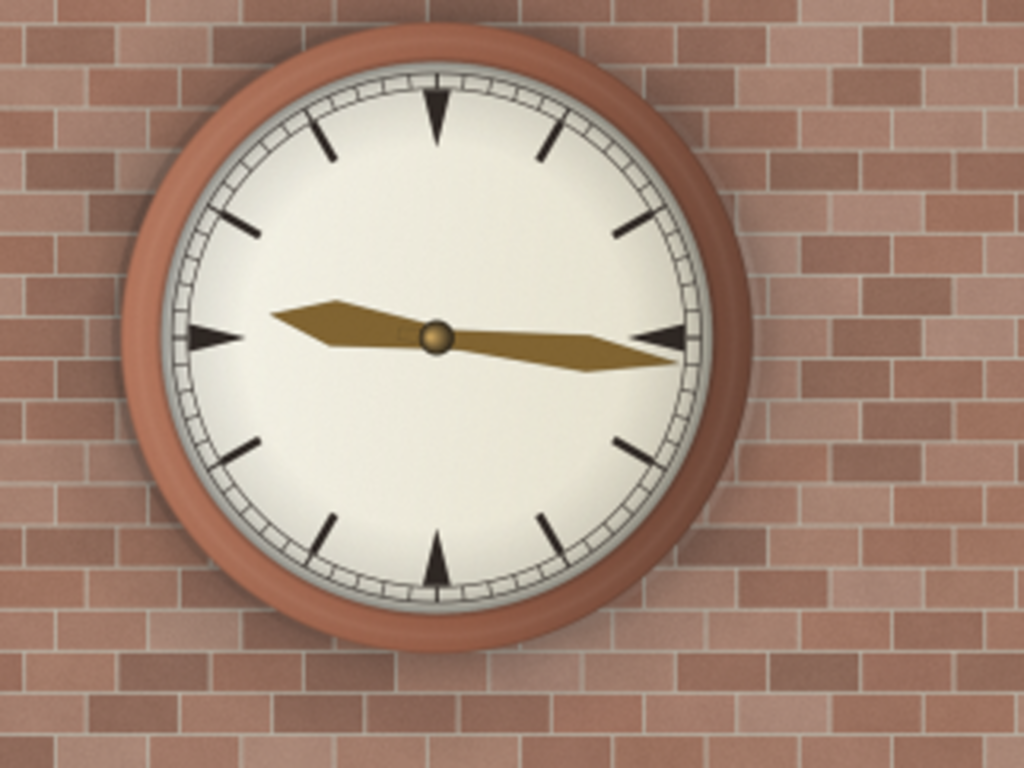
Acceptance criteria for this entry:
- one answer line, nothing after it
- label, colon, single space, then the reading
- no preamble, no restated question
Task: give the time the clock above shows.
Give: 9:16
